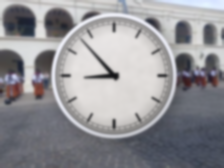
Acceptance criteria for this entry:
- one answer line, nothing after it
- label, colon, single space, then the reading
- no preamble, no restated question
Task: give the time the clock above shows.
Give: 8:53
